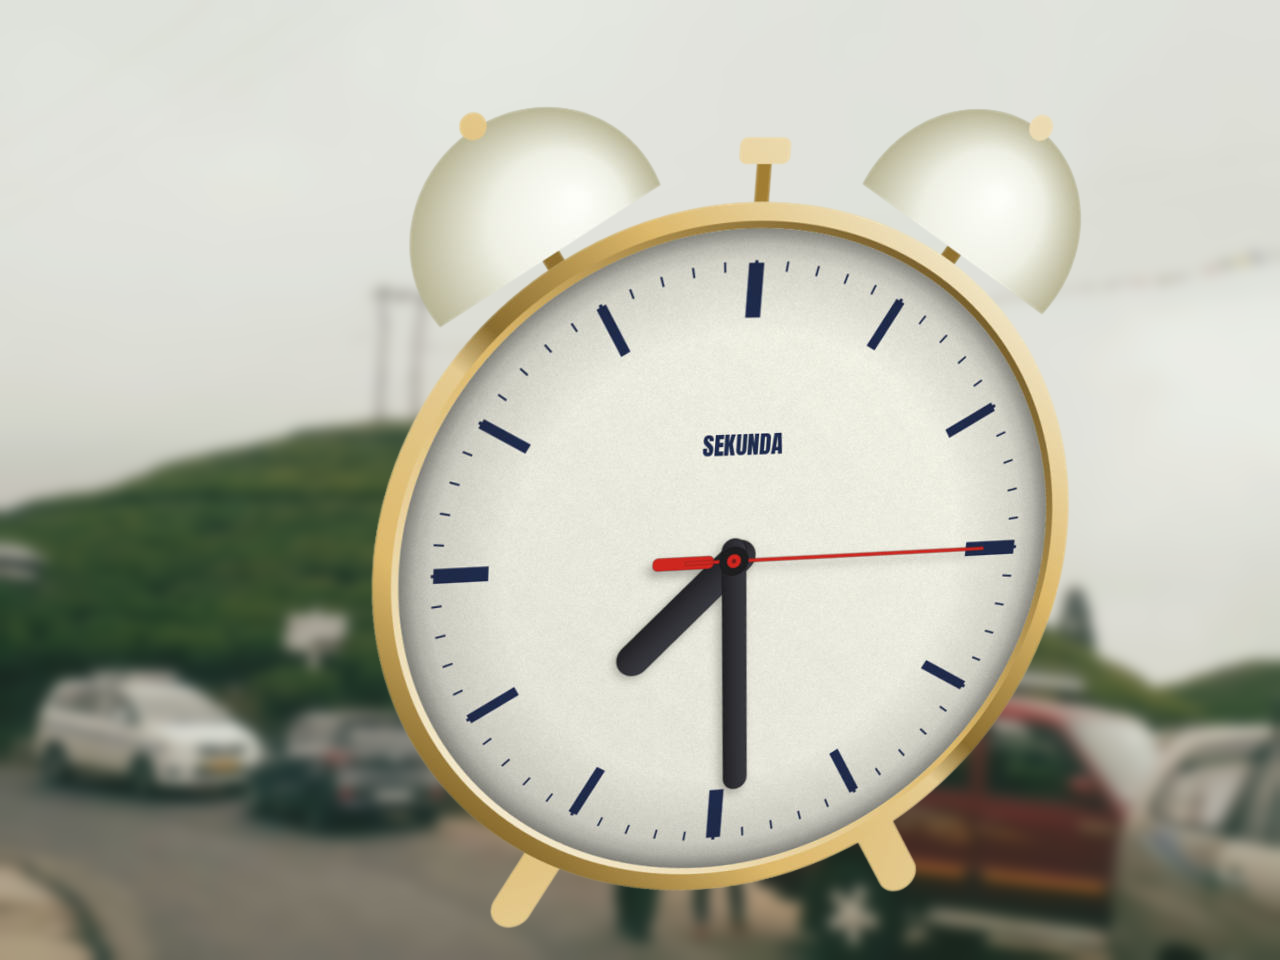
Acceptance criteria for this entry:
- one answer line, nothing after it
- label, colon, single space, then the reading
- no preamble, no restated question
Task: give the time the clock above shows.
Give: 7:29:15
